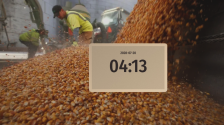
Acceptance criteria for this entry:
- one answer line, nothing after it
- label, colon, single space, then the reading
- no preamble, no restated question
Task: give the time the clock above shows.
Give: 4:13
